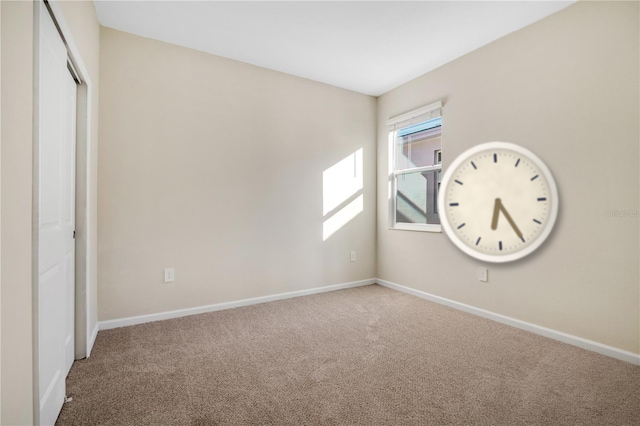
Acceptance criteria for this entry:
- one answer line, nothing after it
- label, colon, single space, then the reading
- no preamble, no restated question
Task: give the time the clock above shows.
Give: 6:25
